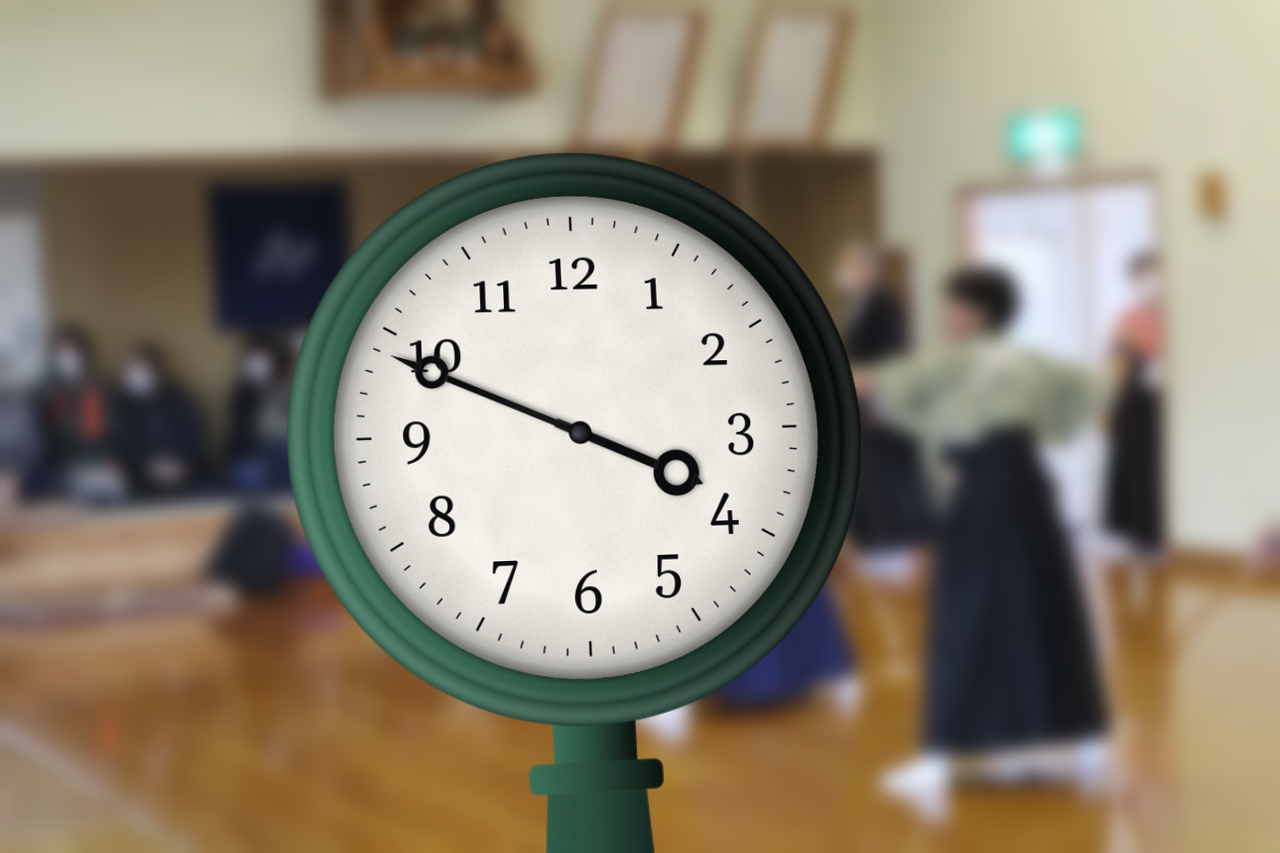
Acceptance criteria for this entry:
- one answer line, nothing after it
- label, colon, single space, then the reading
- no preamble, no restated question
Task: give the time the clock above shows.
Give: 3:49
